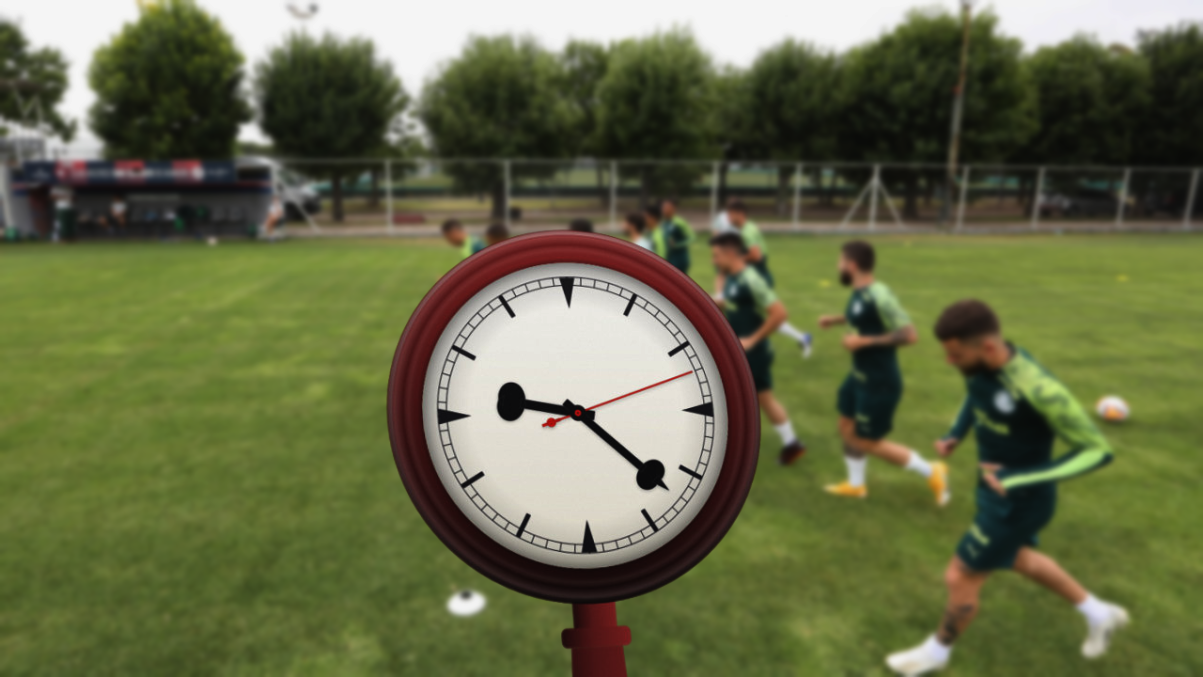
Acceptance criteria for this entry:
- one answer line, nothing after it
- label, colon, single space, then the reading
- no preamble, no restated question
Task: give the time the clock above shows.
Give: 9:22:12
